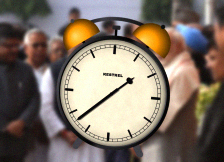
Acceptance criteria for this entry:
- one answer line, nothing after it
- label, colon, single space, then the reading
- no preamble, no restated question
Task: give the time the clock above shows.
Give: 1:38
